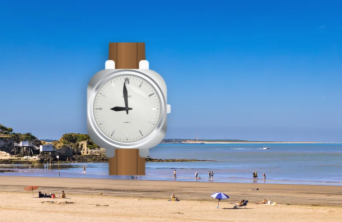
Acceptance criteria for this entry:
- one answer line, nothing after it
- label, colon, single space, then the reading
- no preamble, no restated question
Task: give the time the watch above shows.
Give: 8:59
